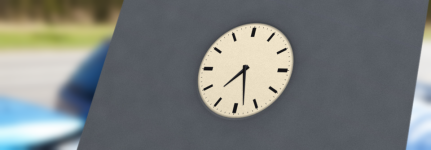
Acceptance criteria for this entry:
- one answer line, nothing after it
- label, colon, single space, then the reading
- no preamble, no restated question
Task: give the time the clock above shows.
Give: 7:28
